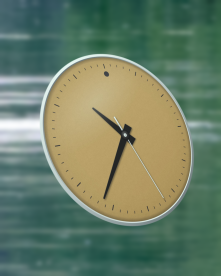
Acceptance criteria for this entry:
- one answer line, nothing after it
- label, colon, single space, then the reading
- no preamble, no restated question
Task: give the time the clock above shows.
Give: 10:36:27
